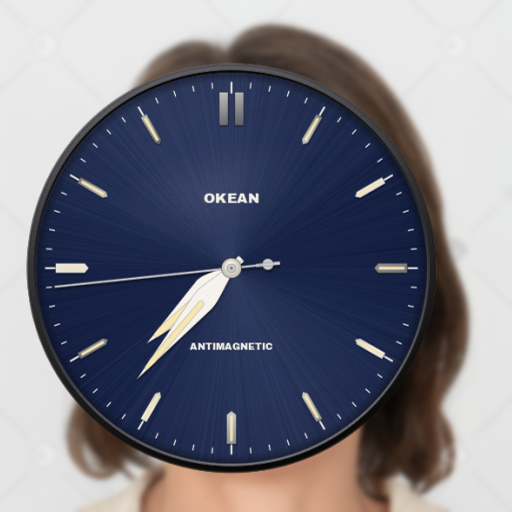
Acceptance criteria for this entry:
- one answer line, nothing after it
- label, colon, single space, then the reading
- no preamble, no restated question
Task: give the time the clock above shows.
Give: 7:36:44
